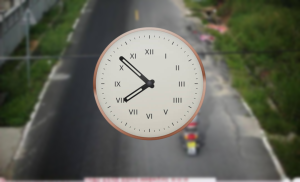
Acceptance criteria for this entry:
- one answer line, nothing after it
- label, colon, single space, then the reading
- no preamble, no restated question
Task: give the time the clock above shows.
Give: 7:52
